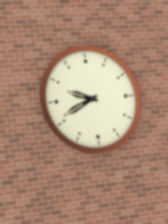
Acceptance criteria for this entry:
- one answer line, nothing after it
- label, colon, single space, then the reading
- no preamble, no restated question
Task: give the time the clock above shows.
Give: 9:41
